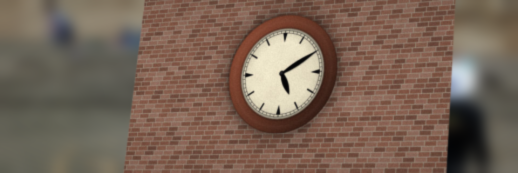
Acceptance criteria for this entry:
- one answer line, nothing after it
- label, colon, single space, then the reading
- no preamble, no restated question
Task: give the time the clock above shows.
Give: 5:10
